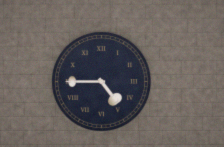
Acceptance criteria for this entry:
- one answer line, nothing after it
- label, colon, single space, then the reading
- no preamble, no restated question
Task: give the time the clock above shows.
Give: 4:45
